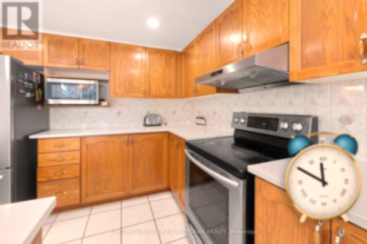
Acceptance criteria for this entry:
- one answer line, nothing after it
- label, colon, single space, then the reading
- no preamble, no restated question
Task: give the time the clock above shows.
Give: 11:50
